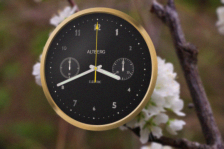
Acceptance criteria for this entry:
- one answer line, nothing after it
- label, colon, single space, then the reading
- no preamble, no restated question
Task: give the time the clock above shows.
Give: 3:41
